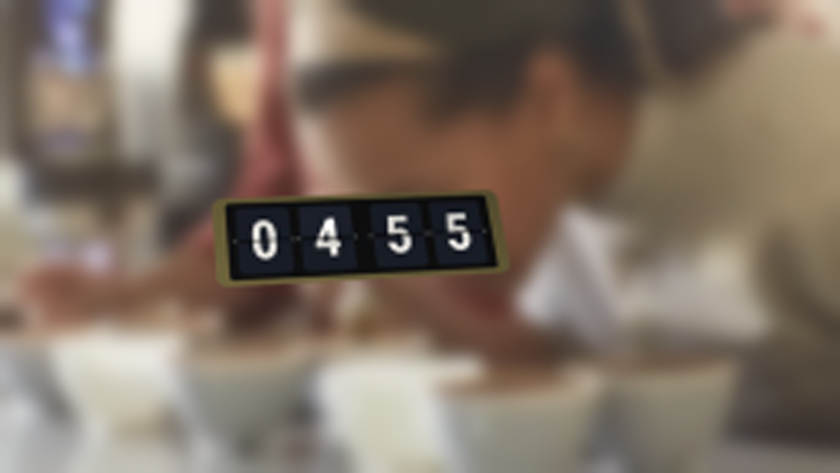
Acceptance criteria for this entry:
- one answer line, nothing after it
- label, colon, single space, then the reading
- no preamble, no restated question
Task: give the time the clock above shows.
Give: 4:55
